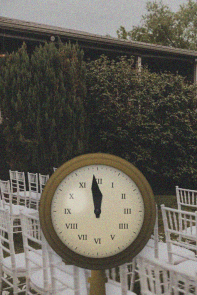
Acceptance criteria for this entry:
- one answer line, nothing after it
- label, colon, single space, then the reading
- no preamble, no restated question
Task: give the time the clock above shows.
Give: 11:59
